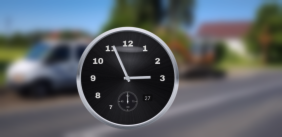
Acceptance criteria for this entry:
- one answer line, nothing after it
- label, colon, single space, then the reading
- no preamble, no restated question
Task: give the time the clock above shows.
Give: 2:56
